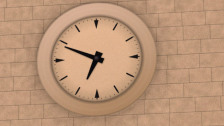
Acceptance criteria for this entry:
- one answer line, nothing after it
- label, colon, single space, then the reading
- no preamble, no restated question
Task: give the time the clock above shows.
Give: 6:49
